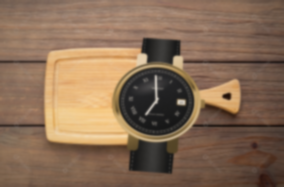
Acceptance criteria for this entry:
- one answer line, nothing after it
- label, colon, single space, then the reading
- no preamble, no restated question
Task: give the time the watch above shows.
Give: 6:59
